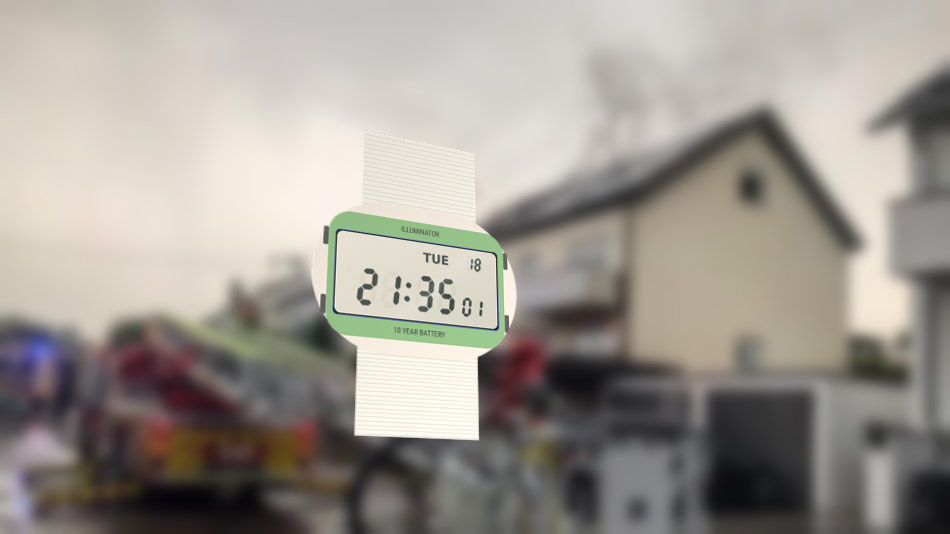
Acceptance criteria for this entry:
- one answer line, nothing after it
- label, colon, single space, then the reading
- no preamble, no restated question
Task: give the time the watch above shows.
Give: 21:35:01
